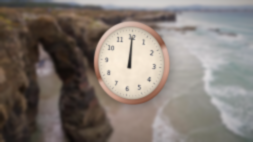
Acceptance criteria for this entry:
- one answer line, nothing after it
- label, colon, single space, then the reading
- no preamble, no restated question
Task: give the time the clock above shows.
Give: 12:00
